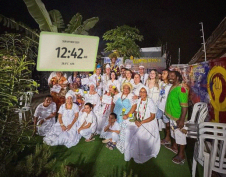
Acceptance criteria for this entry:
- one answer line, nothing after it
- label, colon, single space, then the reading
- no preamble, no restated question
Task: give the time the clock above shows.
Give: 12:42
